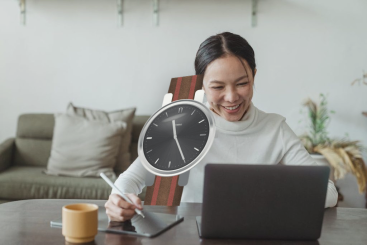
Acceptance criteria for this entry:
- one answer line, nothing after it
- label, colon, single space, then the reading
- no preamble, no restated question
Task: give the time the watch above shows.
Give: 11:25
